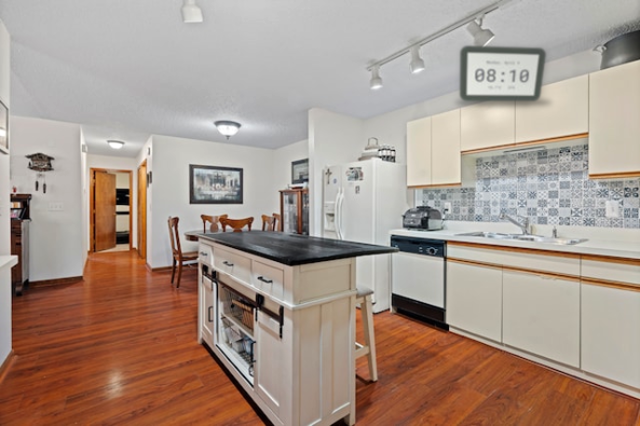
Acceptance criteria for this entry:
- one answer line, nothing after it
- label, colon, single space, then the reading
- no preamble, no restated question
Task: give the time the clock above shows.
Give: 8:10
